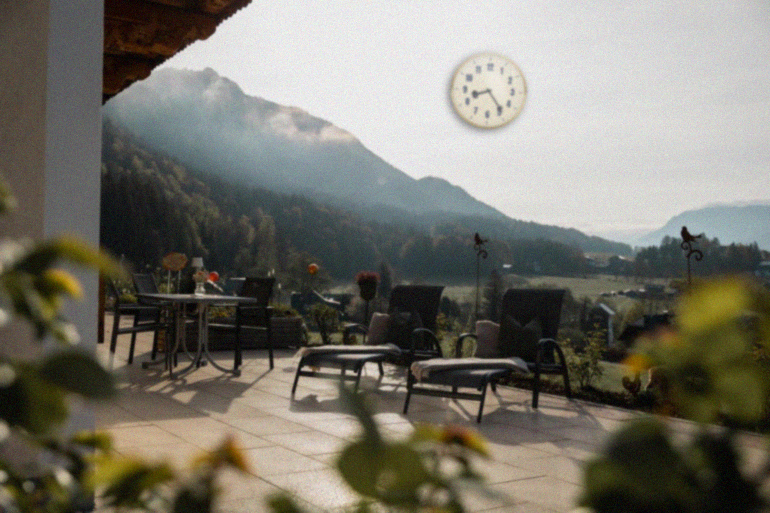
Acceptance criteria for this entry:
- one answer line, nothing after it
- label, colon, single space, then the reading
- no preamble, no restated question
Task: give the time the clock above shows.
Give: 8:24
